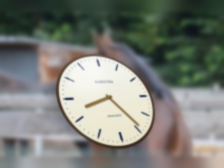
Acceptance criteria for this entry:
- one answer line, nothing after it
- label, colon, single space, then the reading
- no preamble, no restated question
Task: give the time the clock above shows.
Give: 8:24
